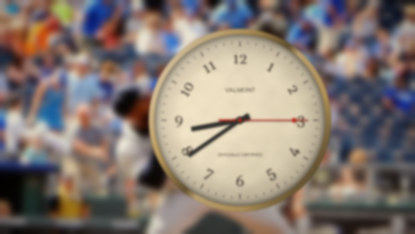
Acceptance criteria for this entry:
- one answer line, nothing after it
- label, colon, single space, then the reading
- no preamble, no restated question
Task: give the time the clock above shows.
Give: 8:39:15
